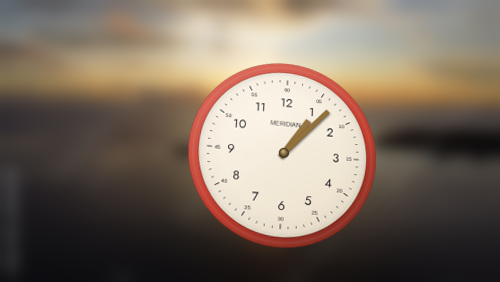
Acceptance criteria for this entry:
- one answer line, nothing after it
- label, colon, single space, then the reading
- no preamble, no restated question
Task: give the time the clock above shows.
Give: 1:07
